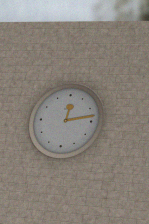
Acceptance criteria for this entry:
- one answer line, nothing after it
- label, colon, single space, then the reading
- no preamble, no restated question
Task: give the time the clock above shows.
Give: 12:13
